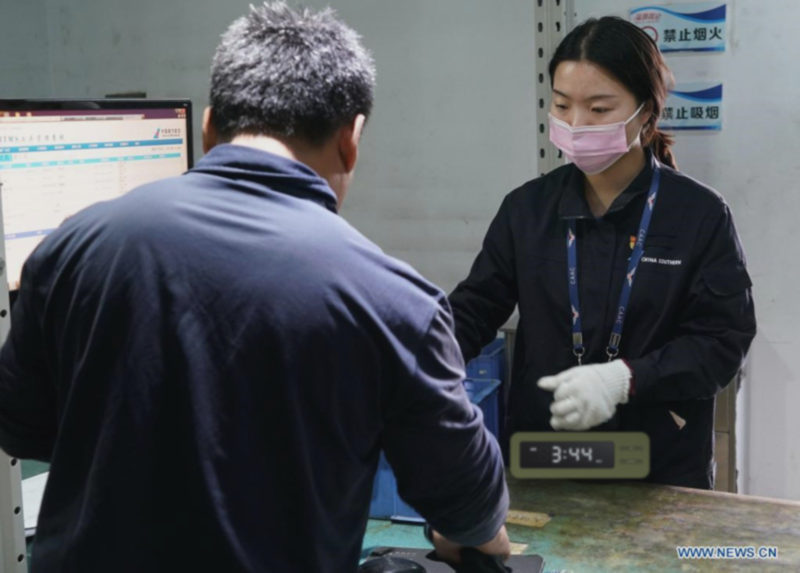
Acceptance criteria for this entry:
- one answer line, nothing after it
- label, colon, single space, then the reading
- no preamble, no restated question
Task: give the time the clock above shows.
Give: 3:44
